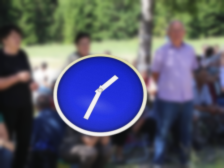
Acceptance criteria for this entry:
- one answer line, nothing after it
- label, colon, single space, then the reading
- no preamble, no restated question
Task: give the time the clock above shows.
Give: 1:34
